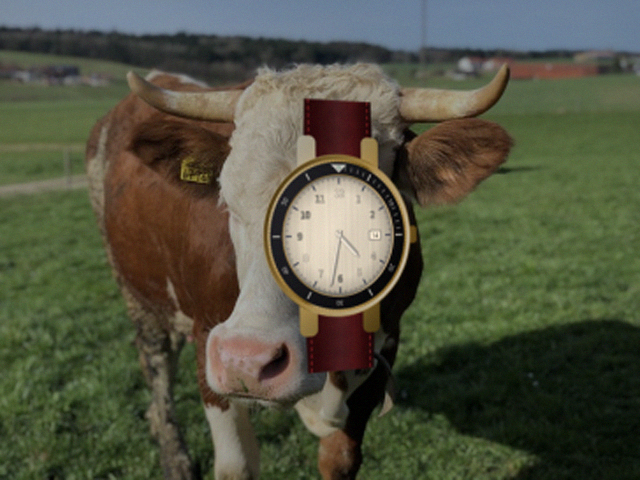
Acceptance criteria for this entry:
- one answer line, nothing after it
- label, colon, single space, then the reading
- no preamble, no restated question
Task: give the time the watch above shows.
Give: 4:32
